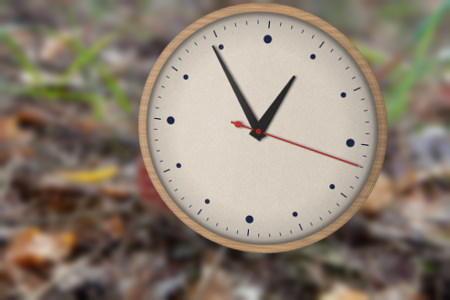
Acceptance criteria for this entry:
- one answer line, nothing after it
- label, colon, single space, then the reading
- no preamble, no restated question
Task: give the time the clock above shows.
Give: 12:54:17
